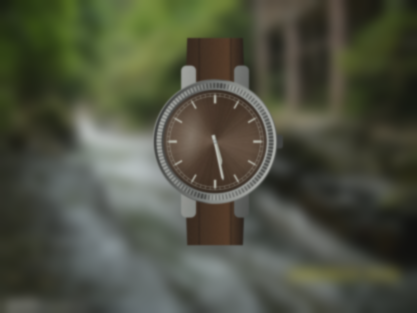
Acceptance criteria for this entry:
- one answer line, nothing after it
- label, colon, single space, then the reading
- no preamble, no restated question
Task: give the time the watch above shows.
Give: 5:28
